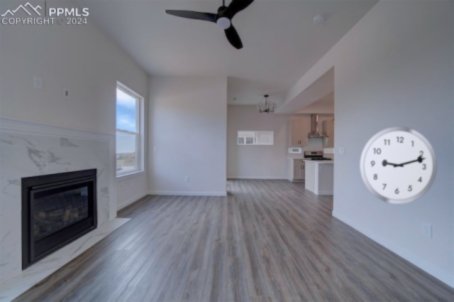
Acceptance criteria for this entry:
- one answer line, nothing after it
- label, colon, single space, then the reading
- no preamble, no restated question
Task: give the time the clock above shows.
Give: 9:12
